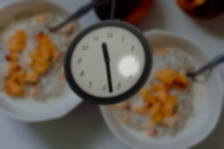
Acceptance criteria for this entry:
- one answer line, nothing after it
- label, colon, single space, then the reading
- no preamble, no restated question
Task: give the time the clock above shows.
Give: 11:28
